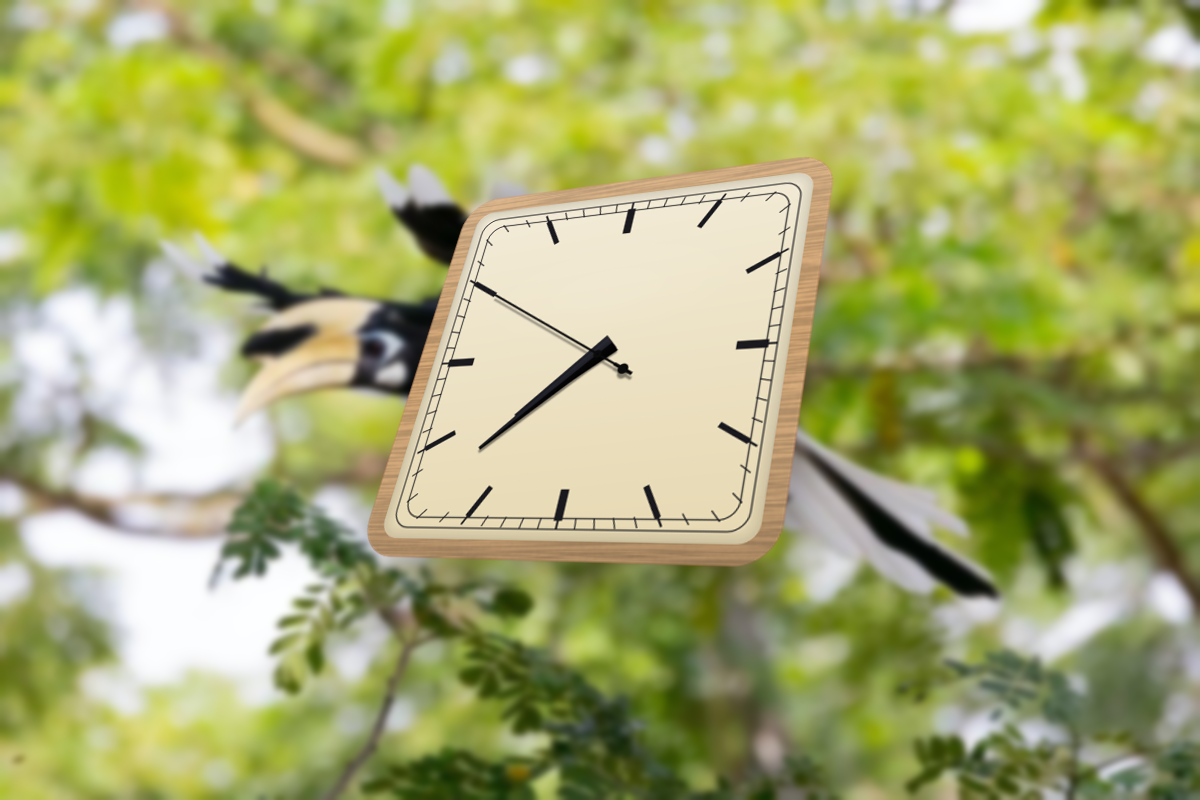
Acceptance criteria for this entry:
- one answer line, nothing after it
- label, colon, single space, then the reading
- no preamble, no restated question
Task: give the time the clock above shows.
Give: 7:37:50
